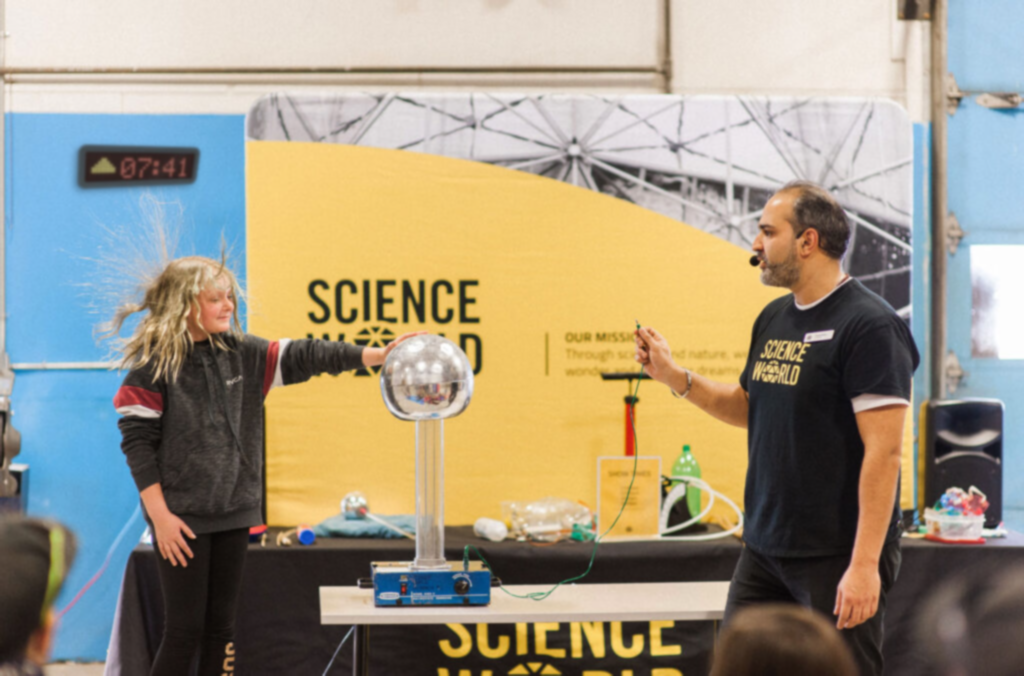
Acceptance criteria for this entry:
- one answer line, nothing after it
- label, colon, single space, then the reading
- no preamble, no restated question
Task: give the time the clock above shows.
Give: 7:41
